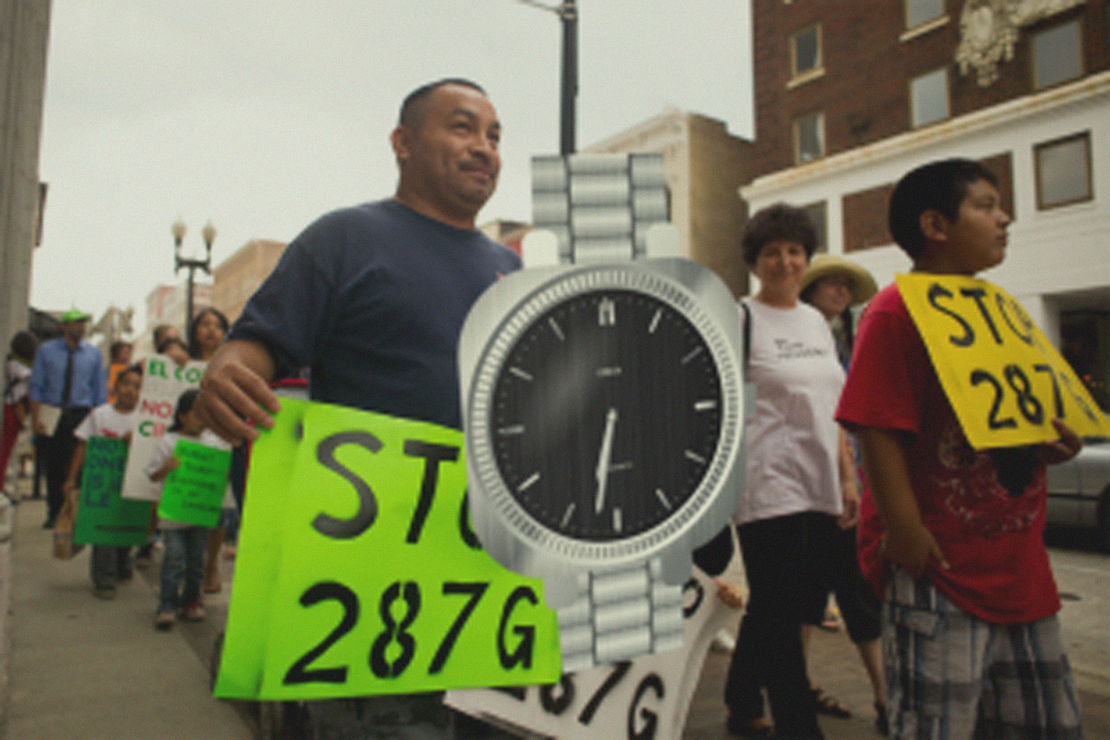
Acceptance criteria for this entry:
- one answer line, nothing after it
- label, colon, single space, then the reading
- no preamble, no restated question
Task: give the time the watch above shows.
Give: 6:32
